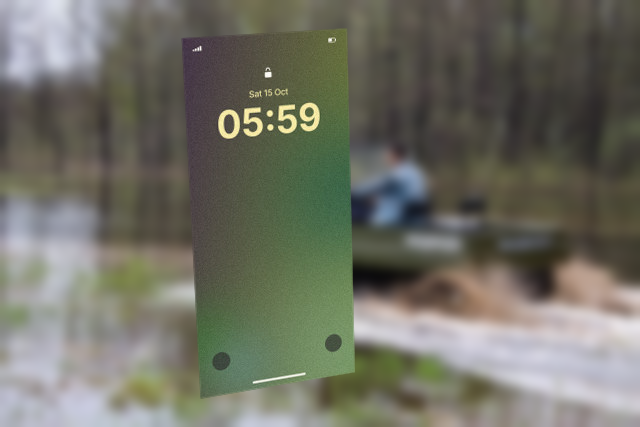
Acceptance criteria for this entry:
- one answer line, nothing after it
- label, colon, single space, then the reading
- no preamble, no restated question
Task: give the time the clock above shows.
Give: 5:59
